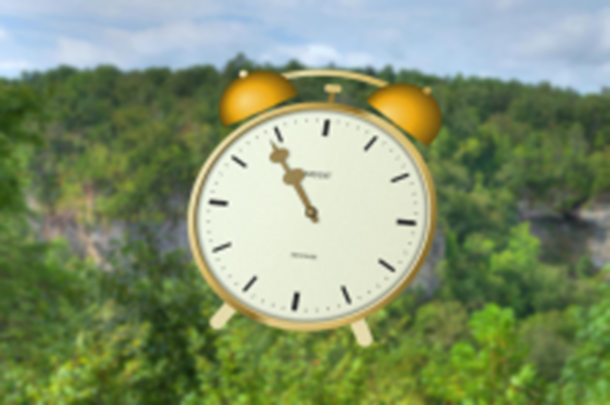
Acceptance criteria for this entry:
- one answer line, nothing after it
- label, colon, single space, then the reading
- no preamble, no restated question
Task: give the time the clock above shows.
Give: 10:54
